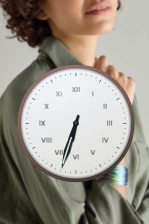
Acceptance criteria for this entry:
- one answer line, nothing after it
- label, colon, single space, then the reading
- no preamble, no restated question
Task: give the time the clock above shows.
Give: 6:33
